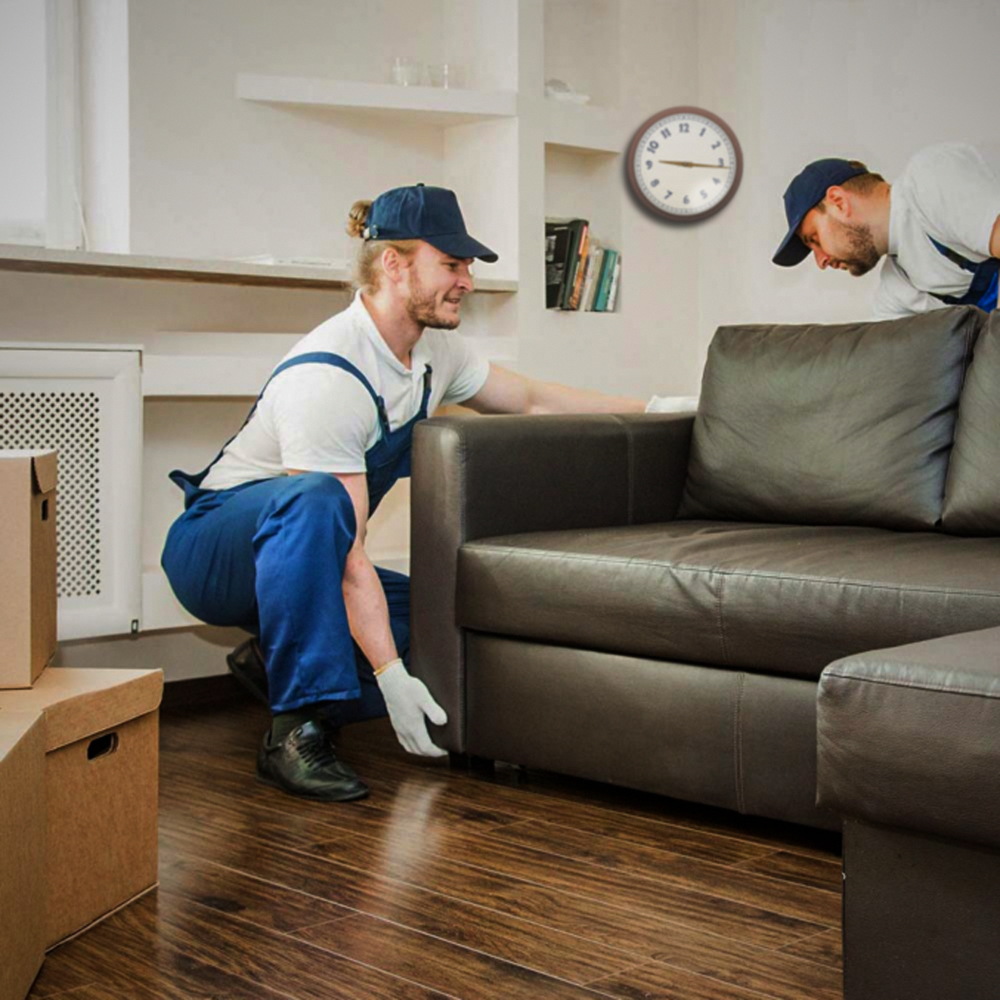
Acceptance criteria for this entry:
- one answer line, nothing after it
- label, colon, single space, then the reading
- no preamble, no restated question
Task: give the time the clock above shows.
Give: 9:16
